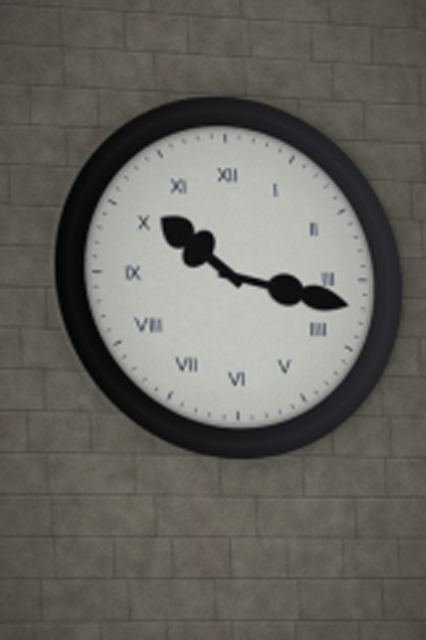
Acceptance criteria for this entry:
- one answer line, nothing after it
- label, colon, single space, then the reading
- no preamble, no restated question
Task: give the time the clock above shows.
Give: 10:17
